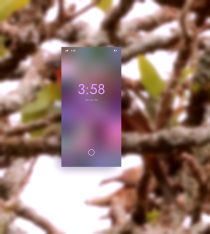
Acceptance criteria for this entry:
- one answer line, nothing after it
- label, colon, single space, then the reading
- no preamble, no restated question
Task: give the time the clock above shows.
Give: 3:58
